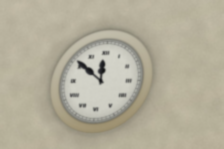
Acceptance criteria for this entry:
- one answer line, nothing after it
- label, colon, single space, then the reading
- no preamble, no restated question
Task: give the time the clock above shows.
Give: 11:51
